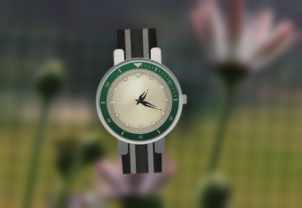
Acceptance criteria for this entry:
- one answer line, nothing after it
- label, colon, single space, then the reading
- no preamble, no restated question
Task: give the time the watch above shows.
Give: 1:19
